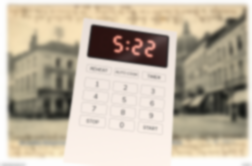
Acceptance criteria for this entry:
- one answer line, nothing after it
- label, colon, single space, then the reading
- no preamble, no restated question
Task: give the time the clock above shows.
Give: 5:22
